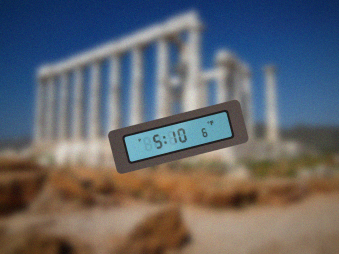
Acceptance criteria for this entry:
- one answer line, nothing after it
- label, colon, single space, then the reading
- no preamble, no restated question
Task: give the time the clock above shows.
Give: 5:10
